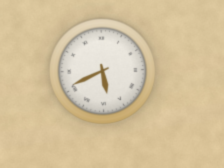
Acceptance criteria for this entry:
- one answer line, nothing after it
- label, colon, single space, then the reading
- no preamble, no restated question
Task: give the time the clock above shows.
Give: 5:41
